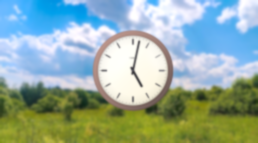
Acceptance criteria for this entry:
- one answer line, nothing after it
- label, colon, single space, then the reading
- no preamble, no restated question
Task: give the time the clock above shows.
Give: 5:02
